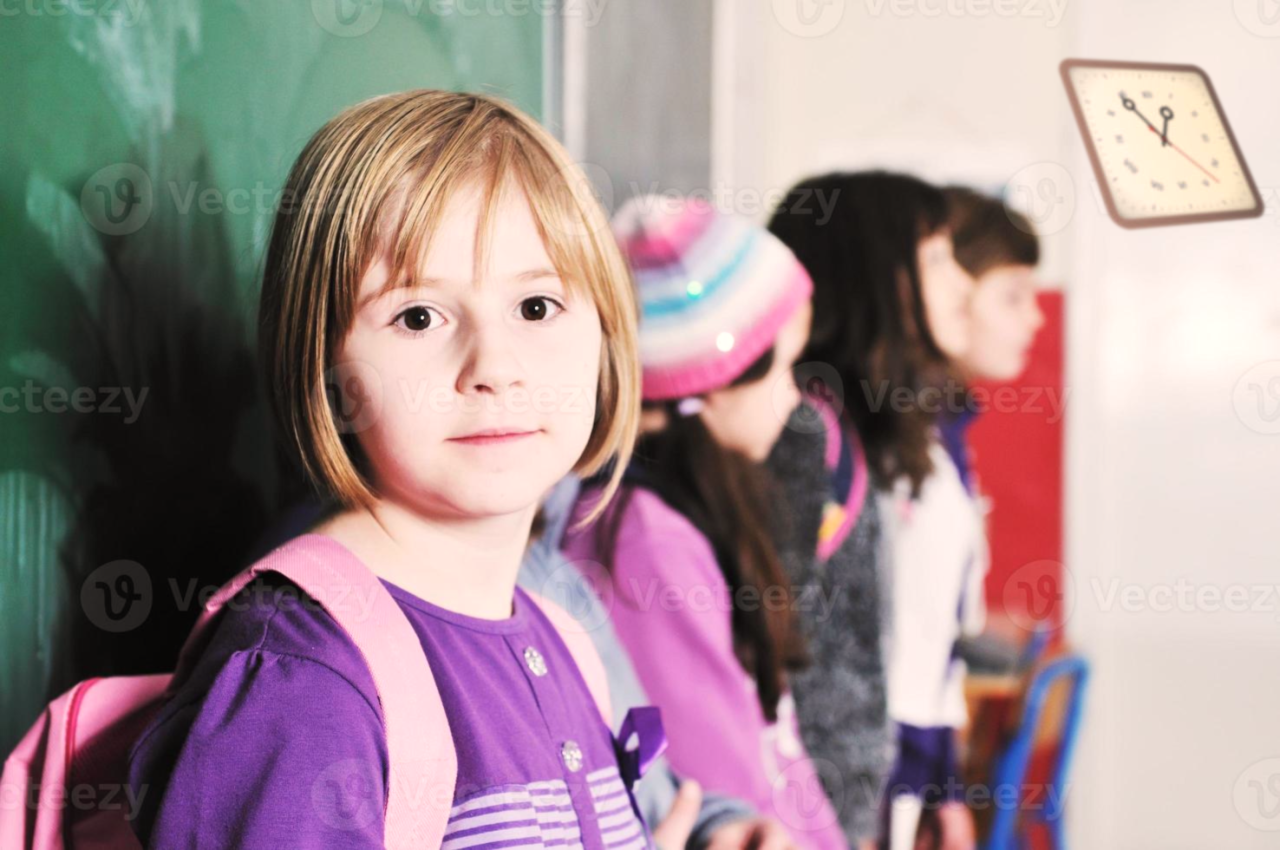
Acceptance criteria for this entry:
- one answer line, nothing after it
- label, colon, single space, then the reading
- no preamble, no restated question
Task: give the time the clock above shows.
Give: 12:54:23
